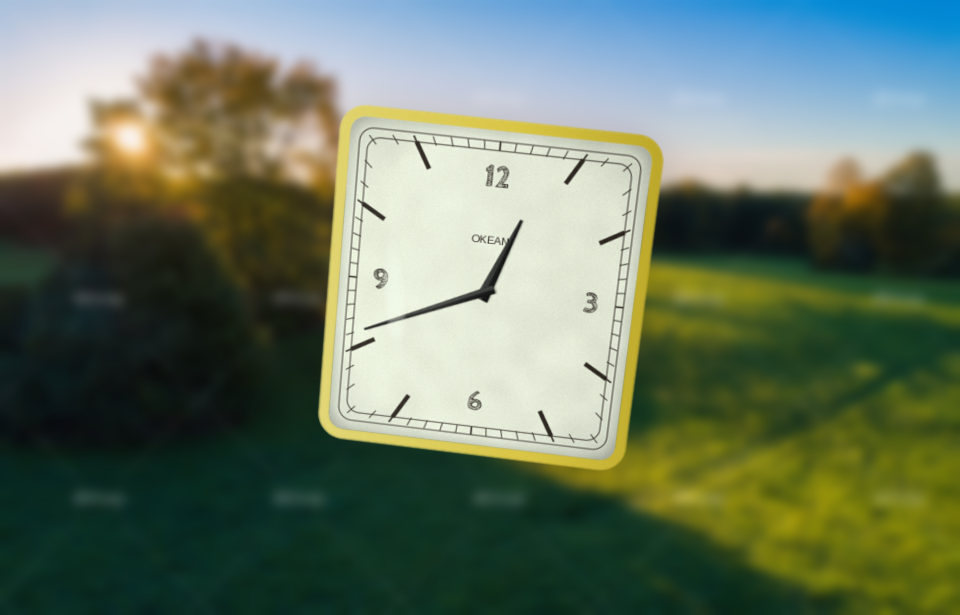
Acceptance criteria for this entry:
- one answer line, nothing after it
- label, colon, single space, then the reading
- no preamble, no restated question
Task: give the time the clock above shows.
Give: 12:41
